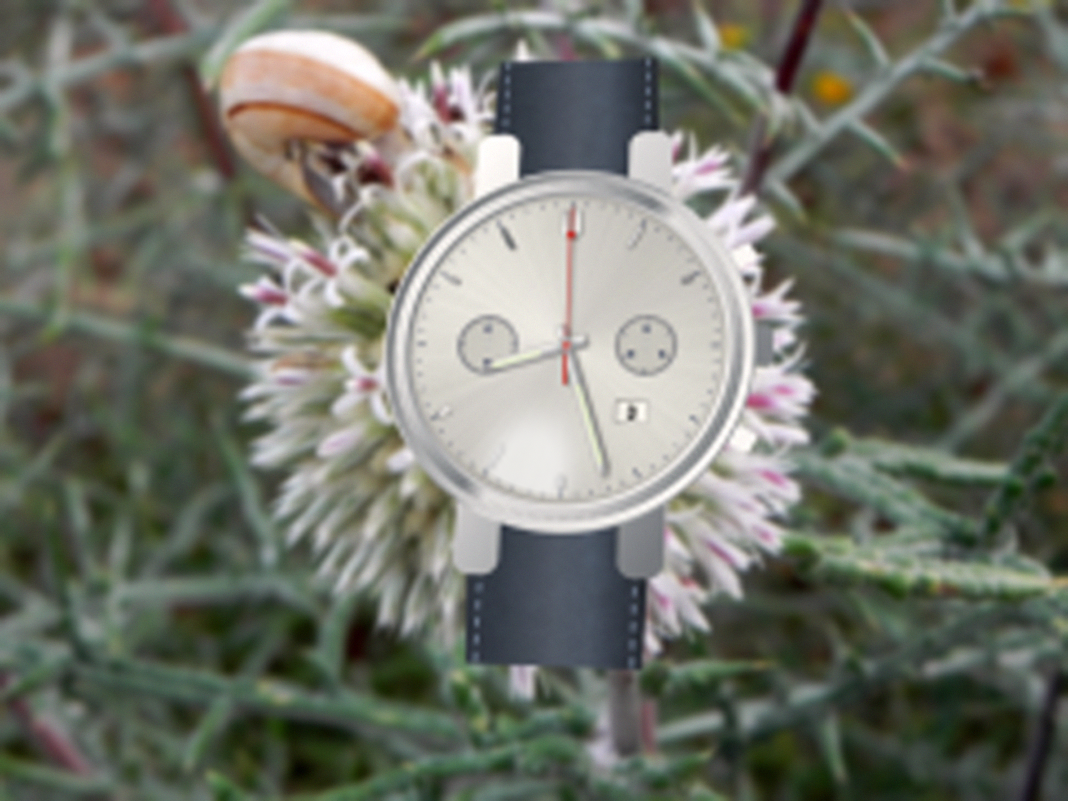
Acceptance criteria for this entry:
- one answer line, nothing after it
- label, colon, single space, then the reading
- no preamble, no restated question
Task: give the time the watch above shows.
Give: 8:27
